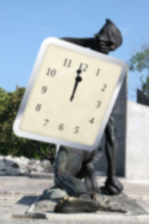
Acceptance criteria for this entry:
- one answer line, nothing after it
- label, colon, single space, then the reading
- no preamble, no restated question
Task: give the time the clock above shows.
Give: 11:59
